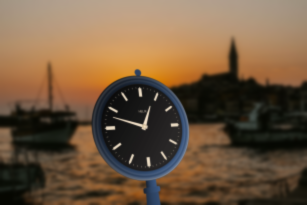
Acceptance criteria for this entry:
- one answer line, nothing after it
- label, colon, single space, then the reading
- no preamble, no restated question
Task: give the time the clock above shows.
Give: 12:48
